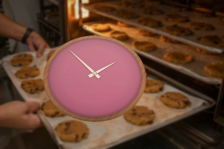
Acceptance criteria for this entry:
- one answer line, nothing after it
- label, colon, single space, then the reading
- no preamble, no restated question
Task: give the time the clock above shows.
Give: 1:53
